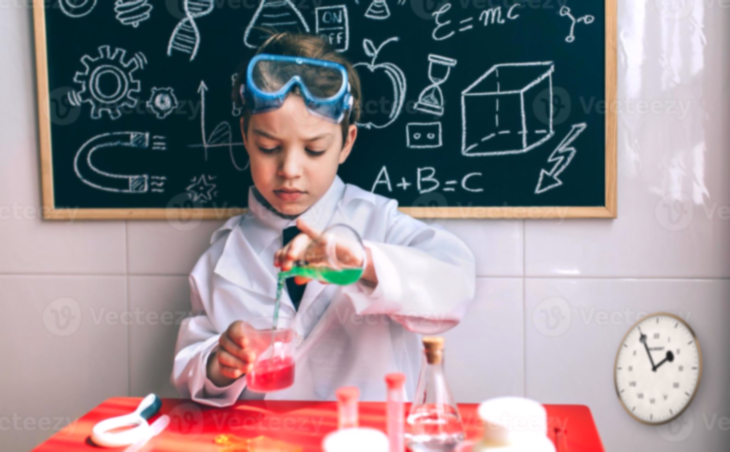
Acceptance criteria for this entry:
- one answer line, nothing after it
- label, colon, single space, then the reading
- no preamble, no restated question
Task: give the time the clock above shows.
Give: 1:55
